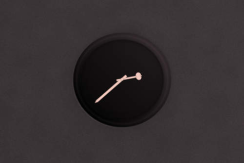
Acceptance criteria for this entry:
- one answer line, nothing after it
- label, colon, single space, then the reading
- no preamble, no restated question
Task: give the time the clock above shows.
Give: 2:38
